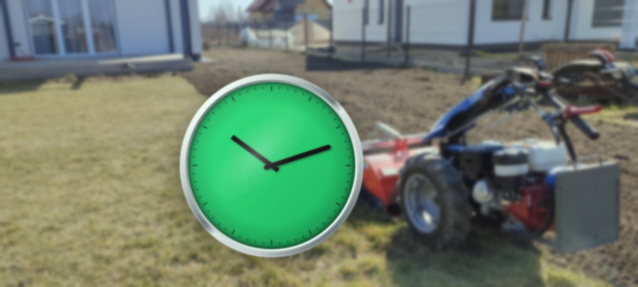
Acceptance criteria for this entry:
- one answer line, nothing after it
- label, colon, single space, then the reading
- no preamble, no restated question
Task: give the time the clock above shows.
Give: 10:12
